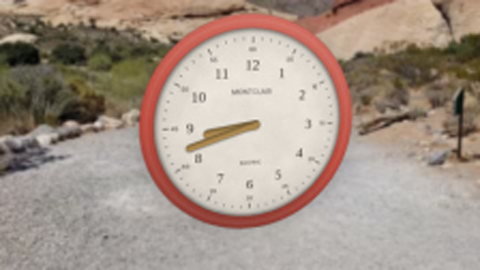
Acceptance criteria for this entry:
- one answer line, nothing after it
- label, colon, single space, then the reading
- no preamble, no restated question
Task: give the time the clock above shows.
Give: 8:42
